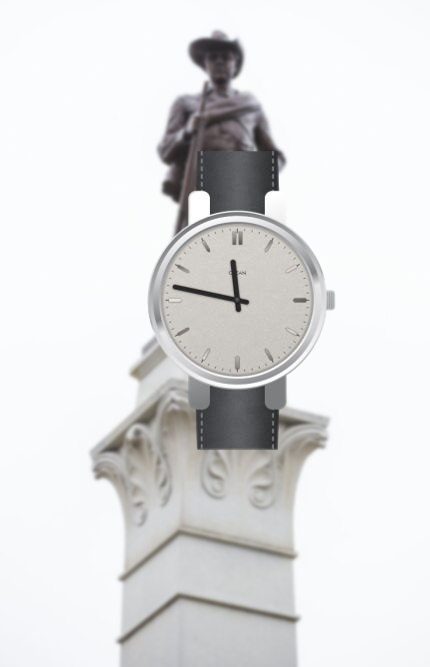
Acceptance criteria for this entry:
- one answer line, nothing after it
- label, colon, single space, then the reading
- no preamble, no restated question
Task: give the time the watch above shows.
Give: 11:47
